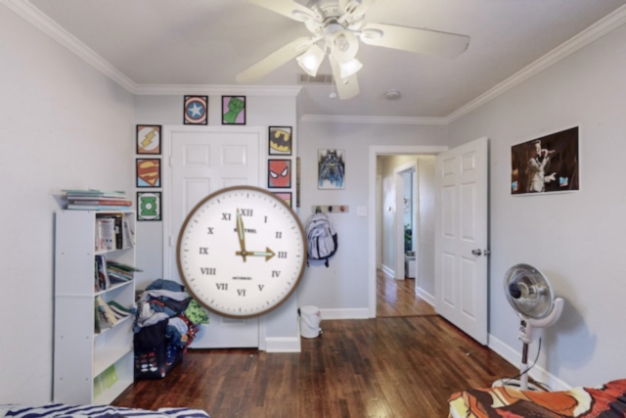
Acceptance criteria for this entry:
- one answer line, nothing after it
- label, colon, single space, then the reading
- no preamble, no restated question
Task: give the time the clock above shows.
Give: 2:58
